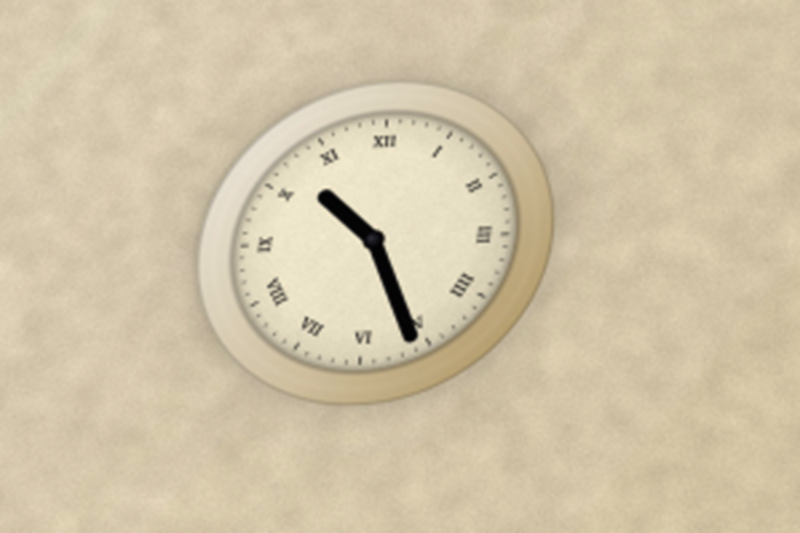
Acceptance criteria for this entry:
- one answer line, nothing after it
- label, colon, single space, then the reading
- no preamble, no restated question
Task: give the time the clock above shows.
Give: 10:26
